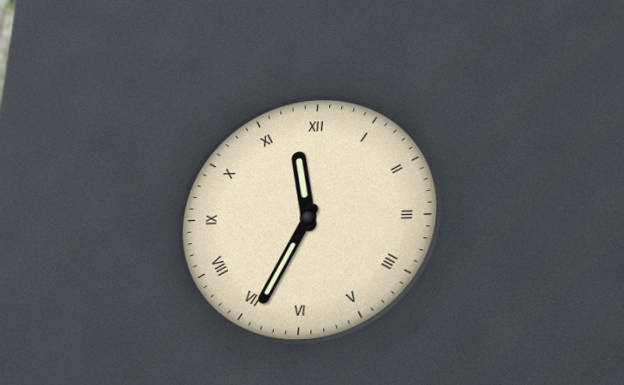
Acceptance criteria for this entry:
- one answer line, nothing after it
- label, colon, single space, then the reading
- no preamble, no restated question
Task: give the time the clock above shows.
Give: 11:34
